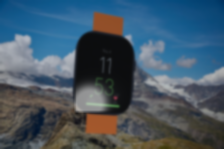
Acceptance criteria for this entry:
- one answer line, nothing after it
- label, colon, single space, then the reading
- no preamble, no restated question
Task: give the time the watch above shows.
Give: 11:53
